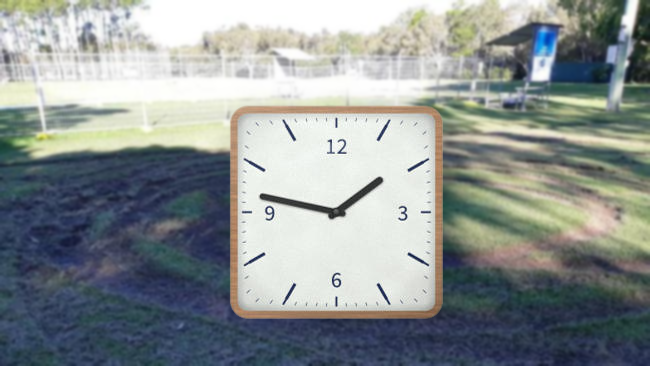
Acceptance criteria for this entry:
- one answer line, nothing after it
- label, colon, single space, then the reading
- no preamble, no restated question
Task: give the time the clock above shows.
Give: 1:47
